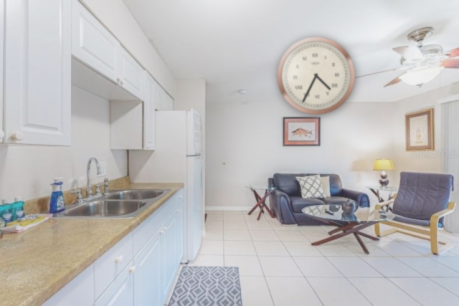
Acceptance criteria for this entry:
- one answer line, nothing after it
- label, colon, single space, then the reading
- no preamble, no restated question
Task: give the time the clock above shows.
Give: 4:35
